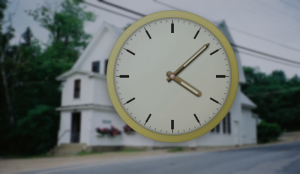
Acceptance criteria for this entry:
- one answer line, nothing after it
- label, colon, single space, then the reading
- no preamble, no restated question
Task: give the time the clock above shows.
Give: 4:08
